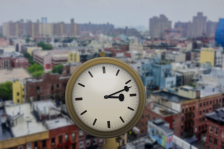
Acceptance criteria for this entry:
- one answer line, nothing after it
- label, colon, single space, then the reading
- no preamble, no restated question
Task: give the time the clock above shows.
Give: 3:12
